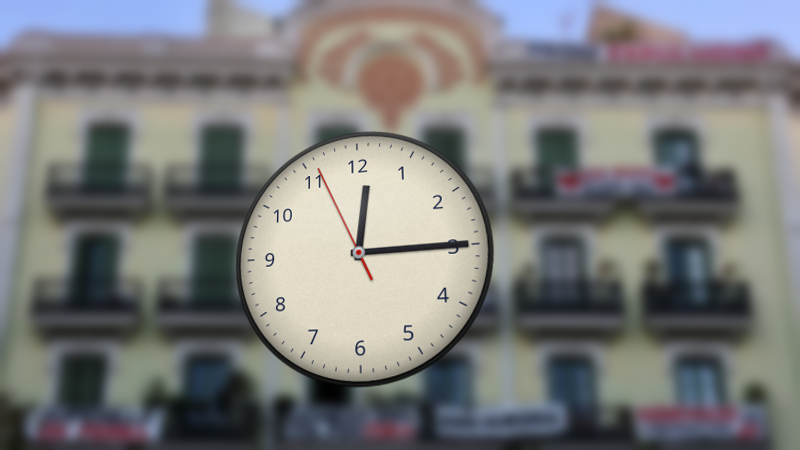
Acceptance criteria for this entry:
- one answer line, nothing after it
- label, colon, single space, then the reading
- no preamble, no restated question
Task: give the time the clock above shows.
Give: 12:14:56
